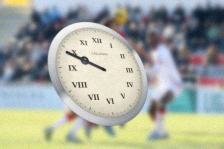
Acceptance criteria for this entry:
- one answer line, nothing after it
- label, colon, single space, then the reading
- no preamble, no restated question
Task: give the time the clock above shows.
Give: 9:49
